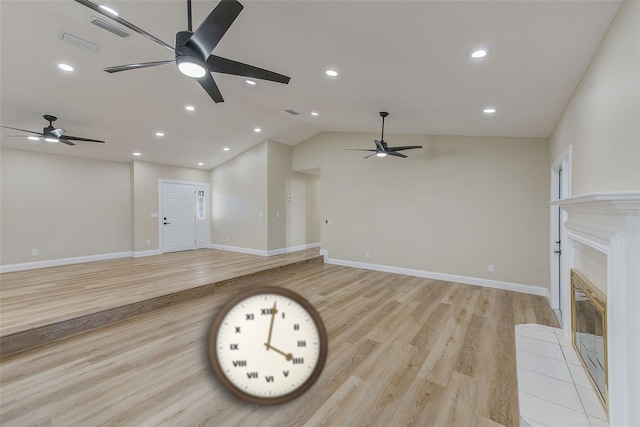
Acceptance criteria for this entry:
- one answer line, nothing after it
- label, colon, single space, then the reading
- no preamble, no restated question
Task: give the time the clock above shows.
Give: 4:02
